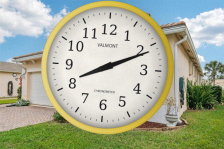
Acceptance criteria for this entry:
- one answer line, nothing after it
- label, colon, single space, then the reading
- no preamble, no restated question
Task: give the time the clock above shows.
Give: 8:11
